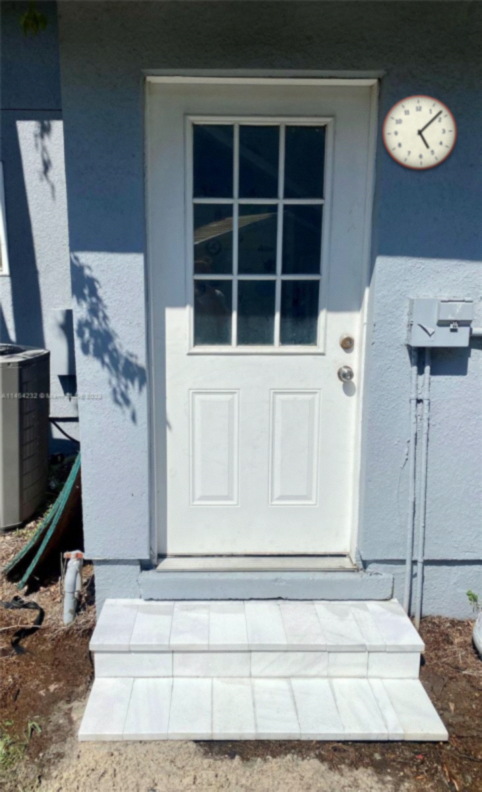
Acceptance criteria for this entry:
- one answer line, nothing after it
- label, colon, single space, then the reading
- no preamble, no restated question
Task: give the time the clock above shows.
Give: 5:08
